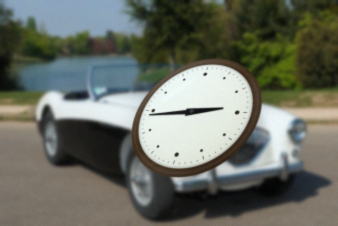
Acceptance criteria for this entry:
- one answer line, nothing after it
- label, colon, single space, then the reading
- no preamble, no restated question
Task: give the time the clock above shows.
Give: 2:44
